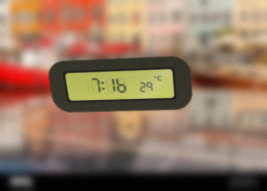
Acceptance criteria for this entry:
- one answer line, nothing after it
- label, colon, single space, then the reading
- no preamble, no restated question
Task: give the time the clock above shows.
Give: 7:16
